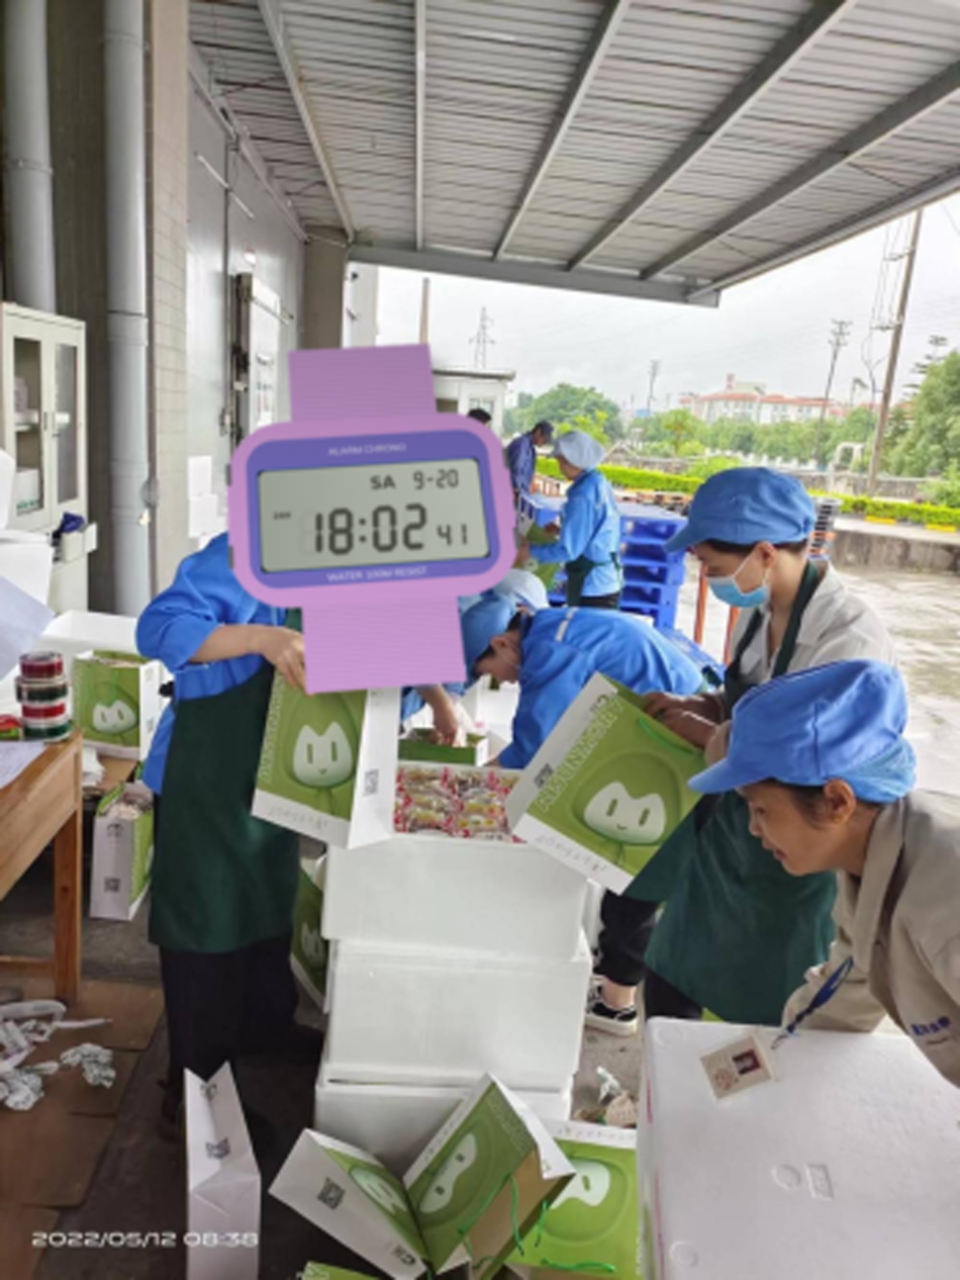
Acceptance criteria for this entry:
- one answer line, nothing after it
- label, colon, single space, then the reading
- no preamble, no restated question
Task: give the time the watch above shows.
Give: 18:02:41
